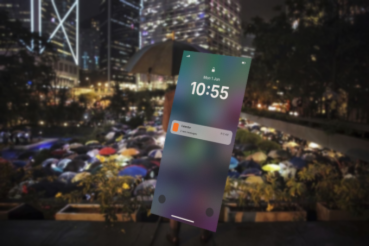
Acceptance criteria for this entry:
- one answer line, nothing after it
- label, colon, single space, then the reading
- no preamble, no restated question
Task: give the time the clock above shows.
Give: 10:55
